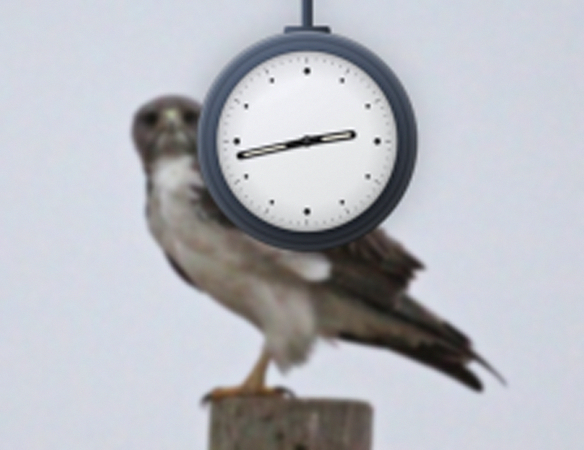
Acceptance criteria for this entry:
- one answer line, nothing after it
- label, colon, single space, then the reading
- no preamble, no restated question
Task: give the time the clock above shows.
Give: 2:43
